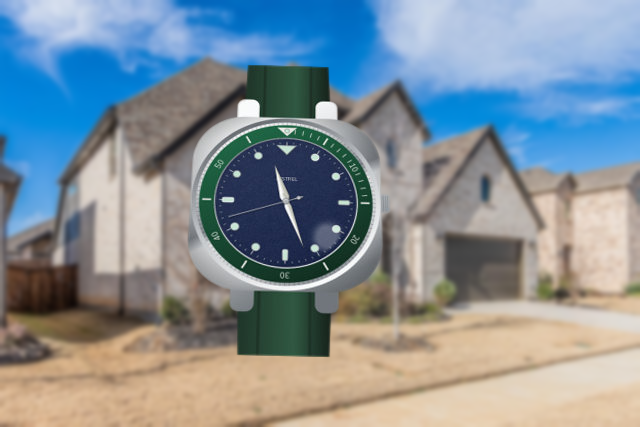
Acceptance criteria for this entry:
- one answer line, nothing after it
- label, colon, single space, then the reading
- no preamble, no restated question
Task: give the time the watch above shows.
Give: 11:26:42
